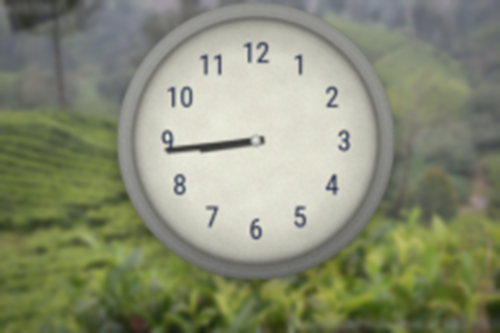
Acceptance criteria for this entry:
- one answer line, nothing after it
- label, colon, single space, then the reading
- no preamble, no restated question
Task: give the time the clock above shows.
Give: 8:44
